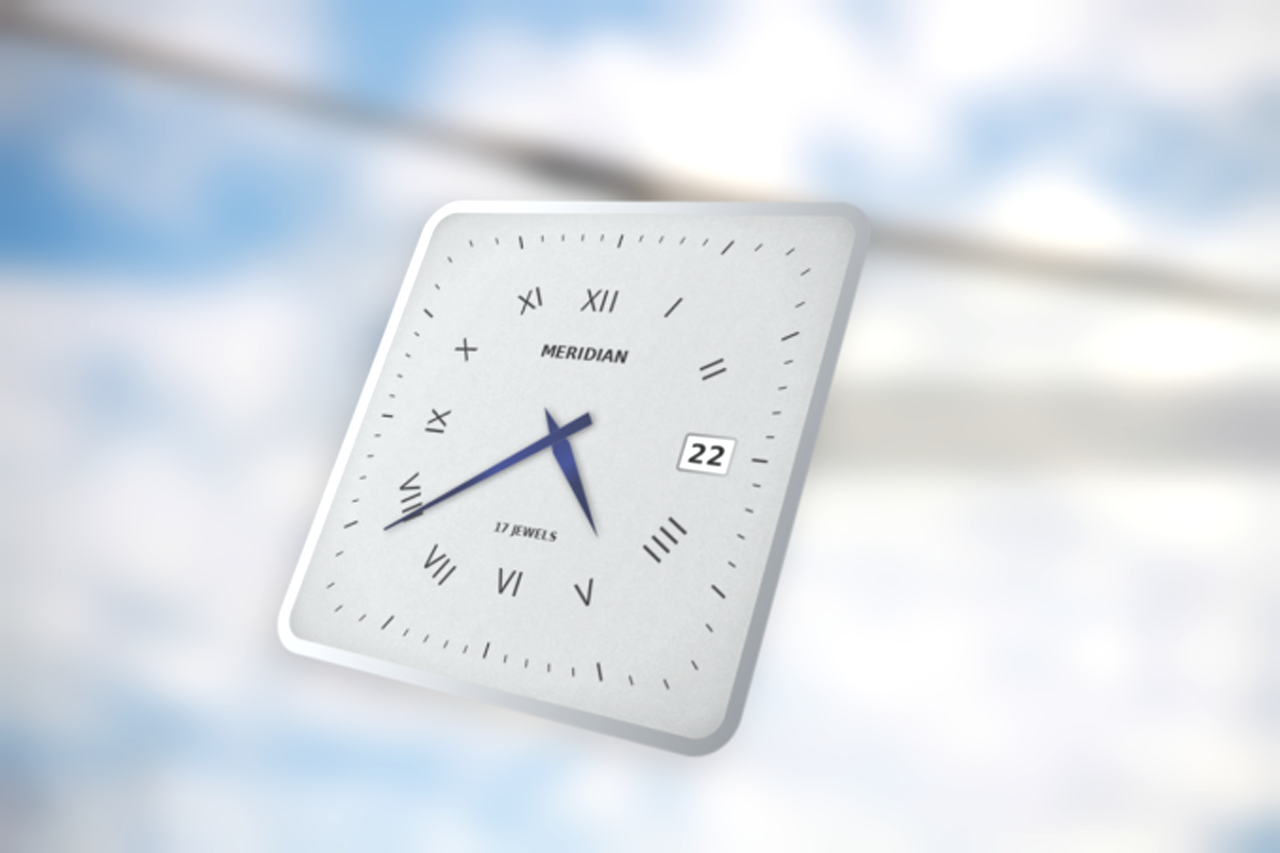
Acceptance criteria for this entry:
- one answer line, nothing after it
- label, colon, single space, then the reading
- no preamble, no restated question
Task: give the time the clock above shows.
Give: 4:39
